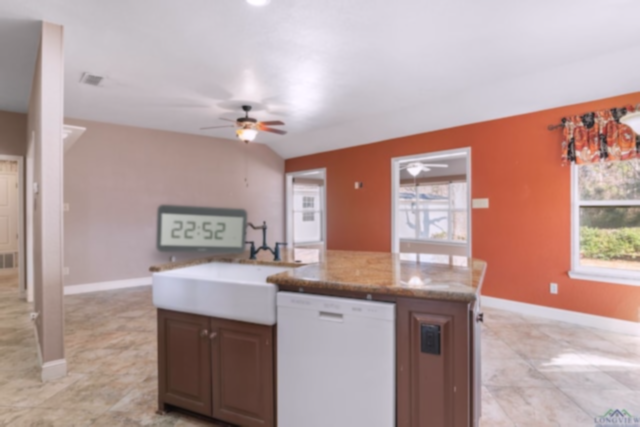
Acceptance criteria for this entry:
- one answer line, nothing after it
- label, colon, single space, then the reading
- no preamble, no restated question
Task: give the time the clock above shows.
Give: 22:52
